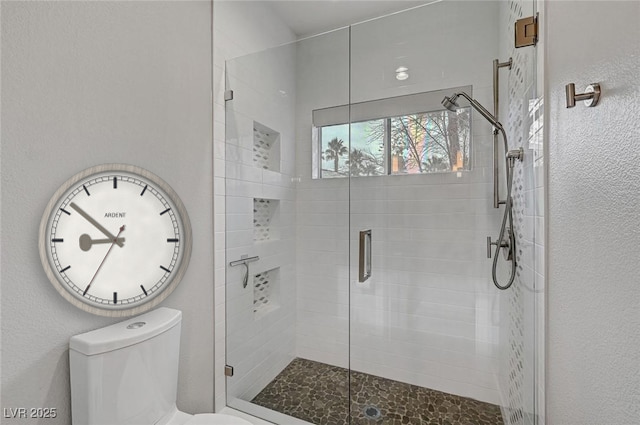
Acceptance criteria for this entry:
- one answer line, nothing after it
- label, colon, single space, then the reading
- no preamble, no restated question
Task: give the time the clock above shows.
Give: 8:51:35
